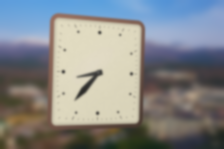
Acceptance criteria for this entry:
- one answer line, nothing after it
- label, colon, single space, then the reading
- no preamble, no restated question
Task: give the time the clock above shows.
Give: 8:37
